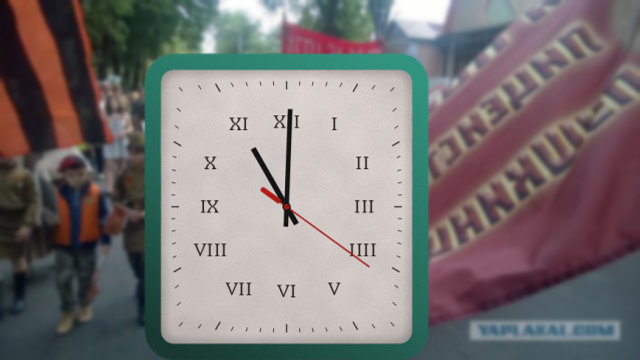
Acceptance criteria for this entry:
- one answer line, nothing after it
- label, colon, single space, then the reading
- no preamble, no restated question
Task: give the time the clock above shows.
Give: 11:00:21
